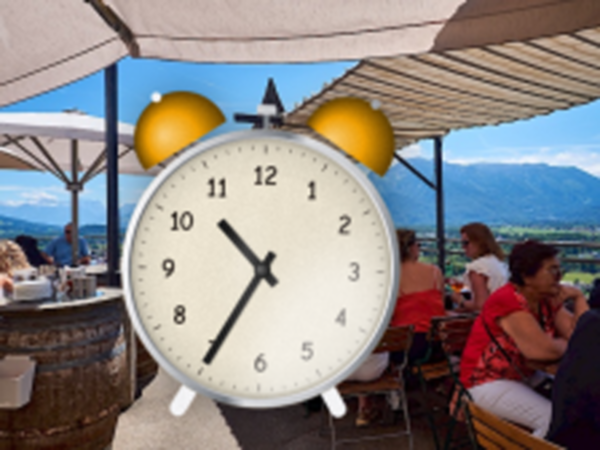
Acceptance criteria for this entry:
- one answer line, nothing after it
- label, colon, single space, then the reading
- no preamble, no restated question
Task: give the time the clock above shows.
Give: 10:35
